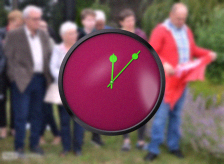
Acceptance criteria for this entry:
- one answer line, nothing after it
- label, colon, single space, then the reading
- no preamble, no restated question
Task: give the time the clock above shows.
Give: 12:07
